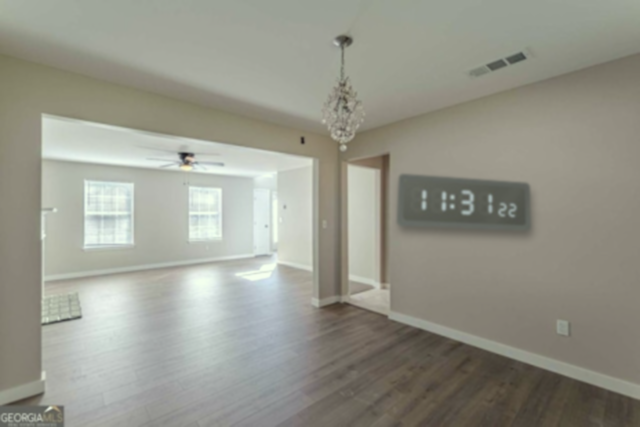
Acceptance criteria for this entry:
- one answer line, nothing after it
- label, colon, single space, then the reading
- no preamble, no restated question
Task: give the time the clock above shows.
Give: 11:31:22
